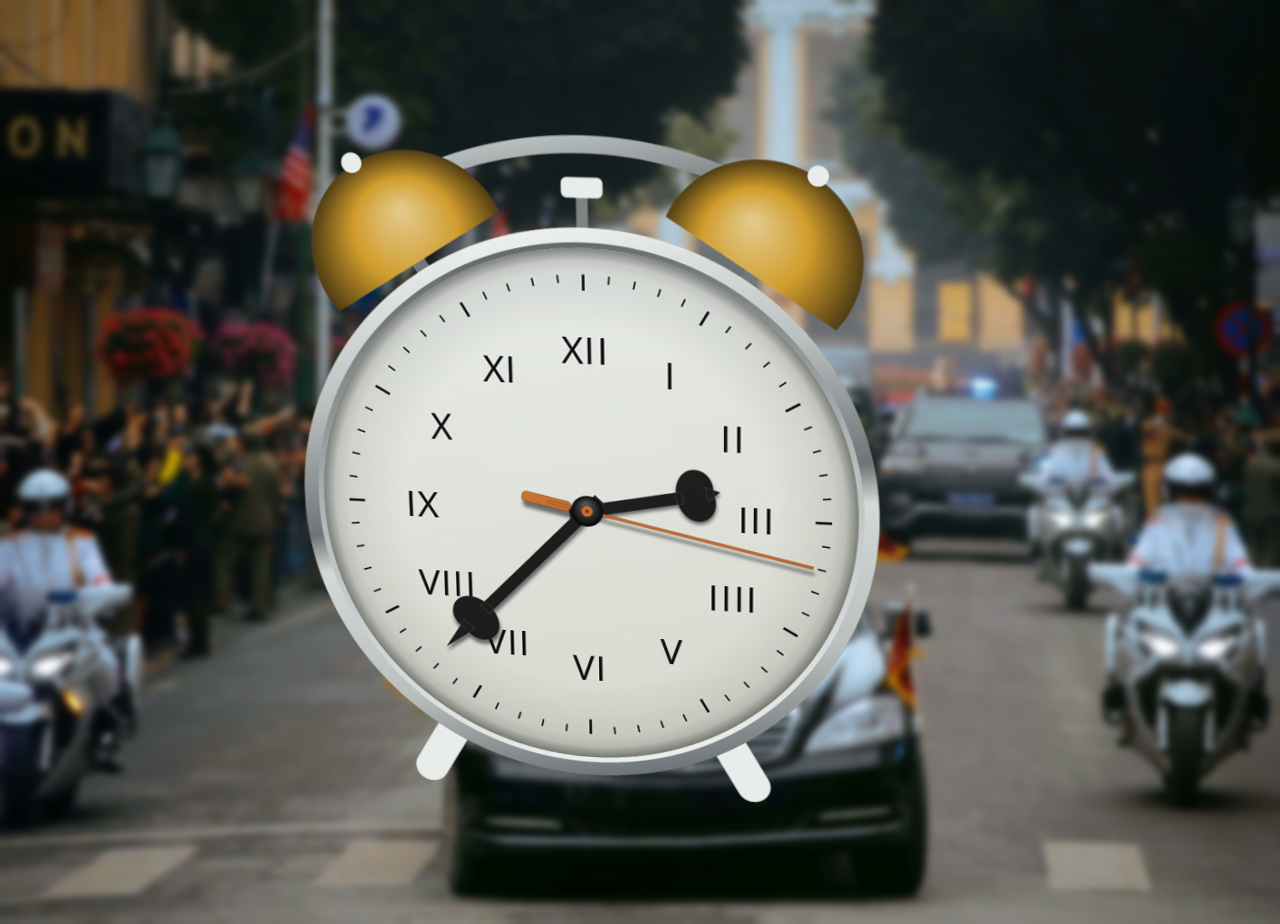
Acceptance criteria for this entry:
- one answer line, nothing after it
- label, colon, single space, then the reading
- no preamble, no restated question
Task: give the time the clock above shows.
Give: 2:37:17
